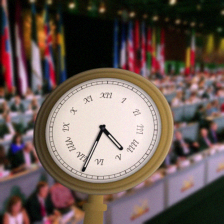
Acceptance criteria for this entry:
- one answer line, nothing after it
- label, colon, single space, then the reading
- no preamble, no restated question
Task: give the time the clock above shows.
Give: 4:33
